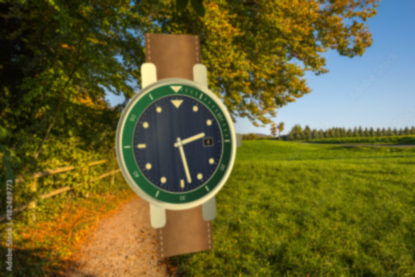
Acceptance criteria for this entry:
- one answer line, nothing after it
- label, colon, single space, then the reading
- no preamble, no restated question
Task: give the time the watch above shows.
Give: 2:28
